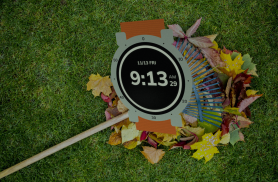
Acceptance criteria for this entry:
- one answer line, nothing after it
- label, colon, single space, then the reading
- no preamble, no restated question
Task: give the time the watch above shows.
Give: 9:13
